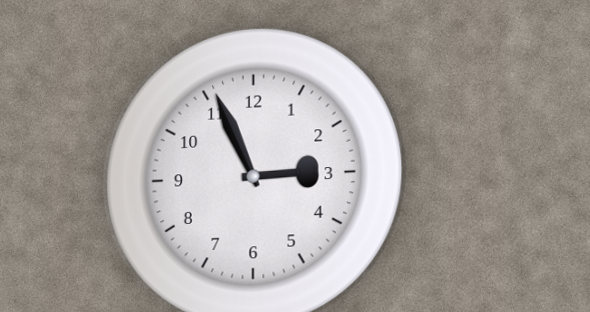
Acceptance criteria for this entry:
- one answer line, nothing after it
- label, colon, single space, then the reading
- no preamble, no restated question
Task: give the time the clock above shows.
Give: 2:56
